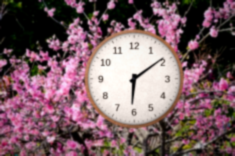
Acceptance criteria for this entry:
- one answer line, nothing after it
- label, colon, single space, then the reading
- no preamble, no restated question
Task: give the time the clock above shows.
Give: 6:09
